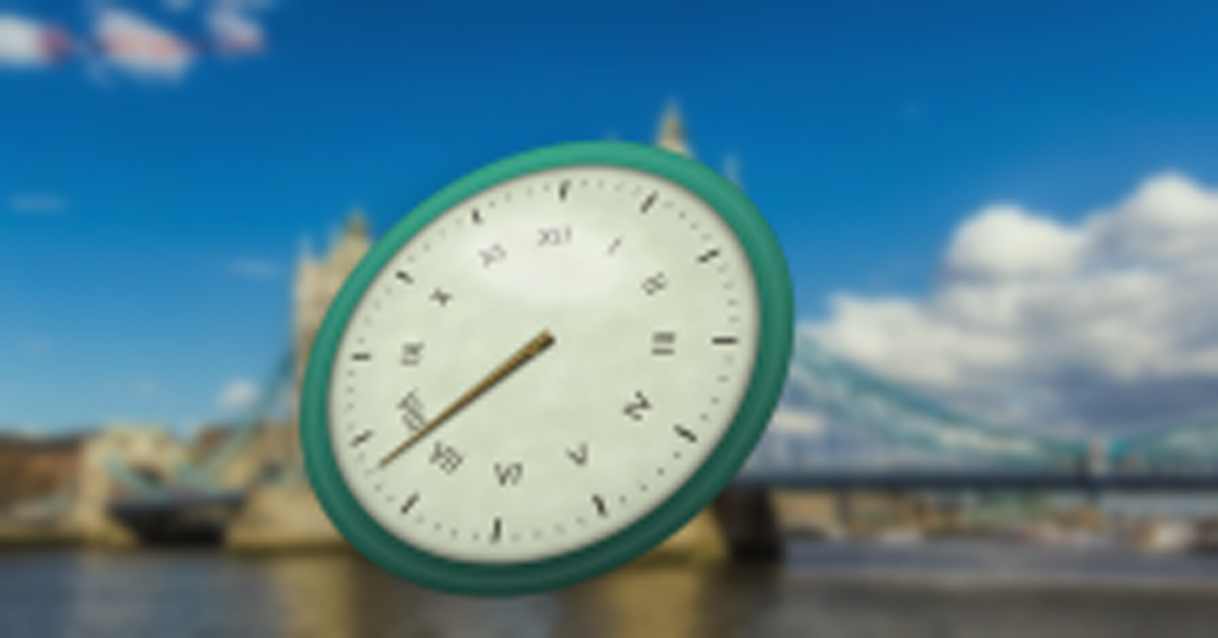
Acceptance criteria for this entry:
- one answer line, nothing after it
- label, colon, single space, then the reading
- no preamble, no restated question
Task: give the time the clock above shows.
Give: 7:38
